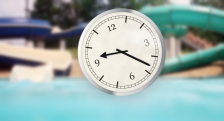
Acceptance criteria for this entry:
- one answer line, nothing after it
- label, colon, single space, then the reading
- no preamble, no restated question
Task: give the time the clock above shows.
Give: 9:23
